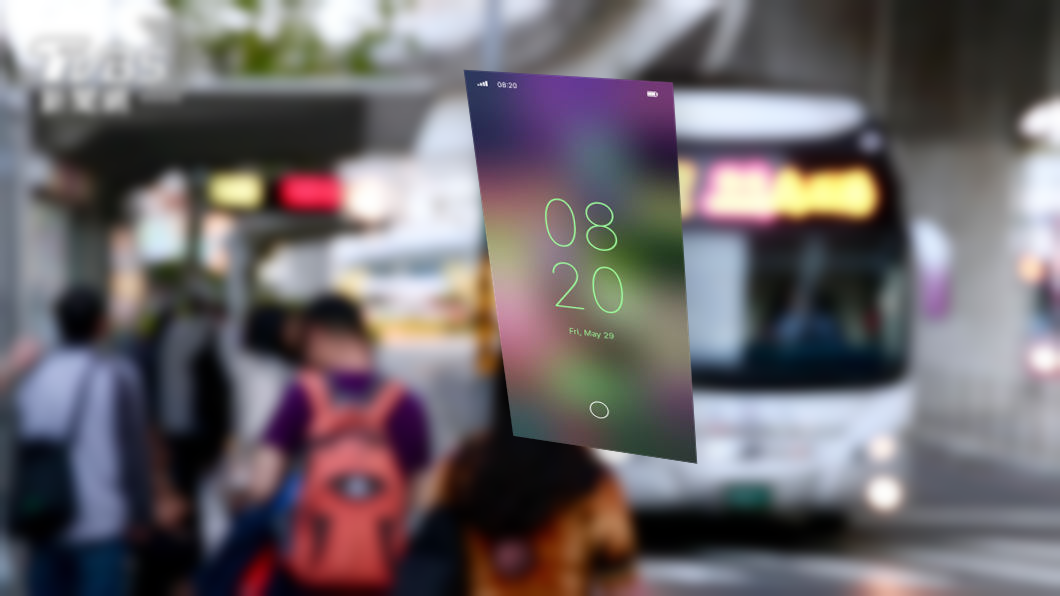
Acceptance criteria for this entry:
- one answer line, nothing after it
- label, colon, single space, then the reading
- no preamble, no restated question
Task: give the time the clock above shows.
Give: 8:20
